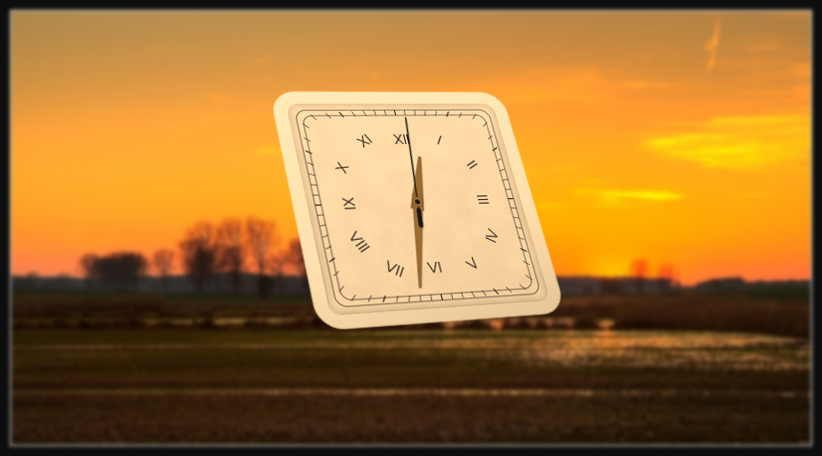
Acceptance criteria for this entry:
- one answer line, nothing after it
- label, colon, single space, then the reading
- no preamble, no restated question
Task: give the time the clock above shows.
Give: 12:32:01
